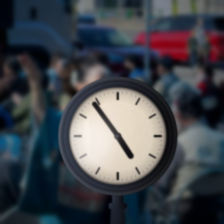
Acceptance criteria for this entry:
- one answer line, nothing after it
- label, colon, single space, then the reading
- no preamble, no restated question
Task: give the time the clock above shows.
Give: 4:54
